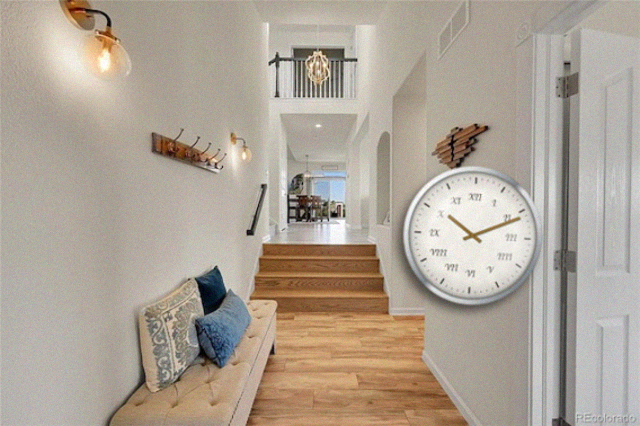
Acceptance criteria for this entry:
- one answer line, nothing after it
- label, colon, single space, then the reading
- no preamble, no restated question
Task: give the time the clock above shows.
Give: 10:11
